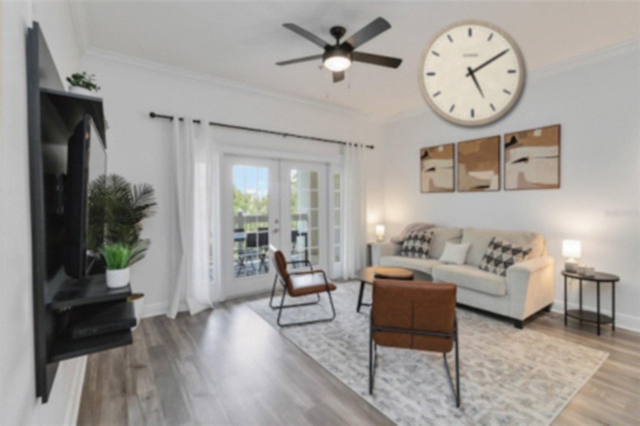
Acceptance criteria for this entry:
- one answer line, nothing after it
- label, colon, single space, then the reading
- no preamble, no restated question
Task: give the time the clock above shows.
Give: 5:10
